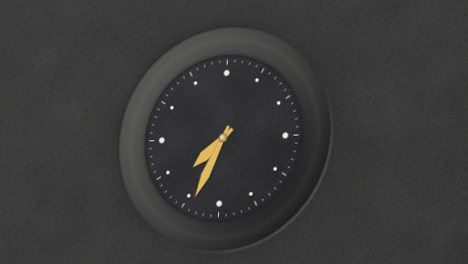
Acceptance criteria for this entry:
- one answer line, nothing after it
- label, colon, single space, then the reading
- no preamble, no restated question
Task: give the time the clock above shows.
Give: 7:34
